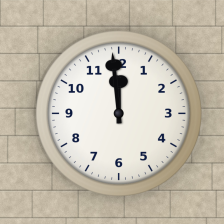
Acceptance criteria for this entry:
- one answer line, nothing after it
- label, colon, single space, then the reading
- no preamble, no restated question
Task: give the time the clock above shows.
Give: 11:59
